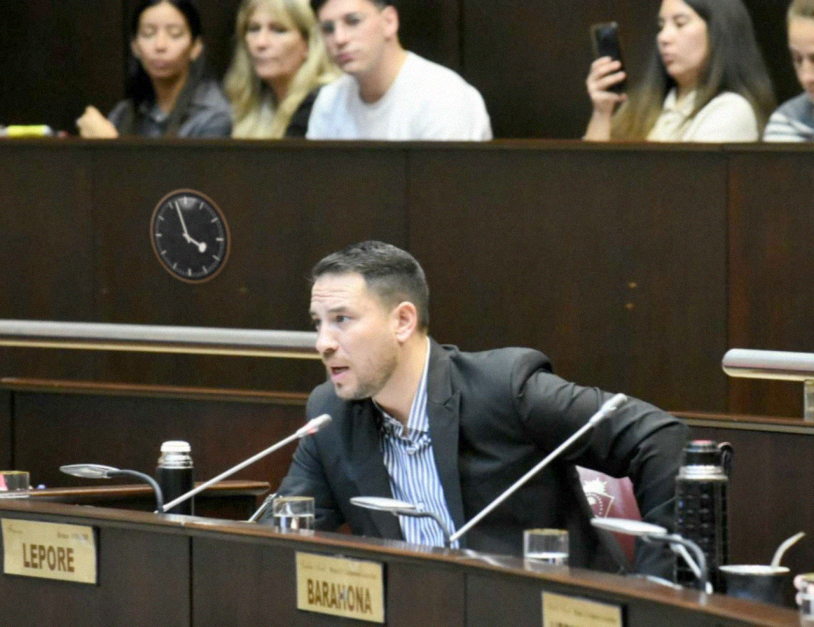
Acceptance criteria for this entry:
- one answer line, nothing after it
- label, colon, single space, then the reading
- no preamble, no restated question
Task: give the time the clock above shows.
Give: 3:57
